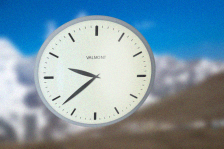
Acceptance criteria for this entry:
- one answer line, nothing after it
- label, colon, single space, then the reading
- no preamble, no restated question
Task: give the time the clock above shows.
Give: 9:38
